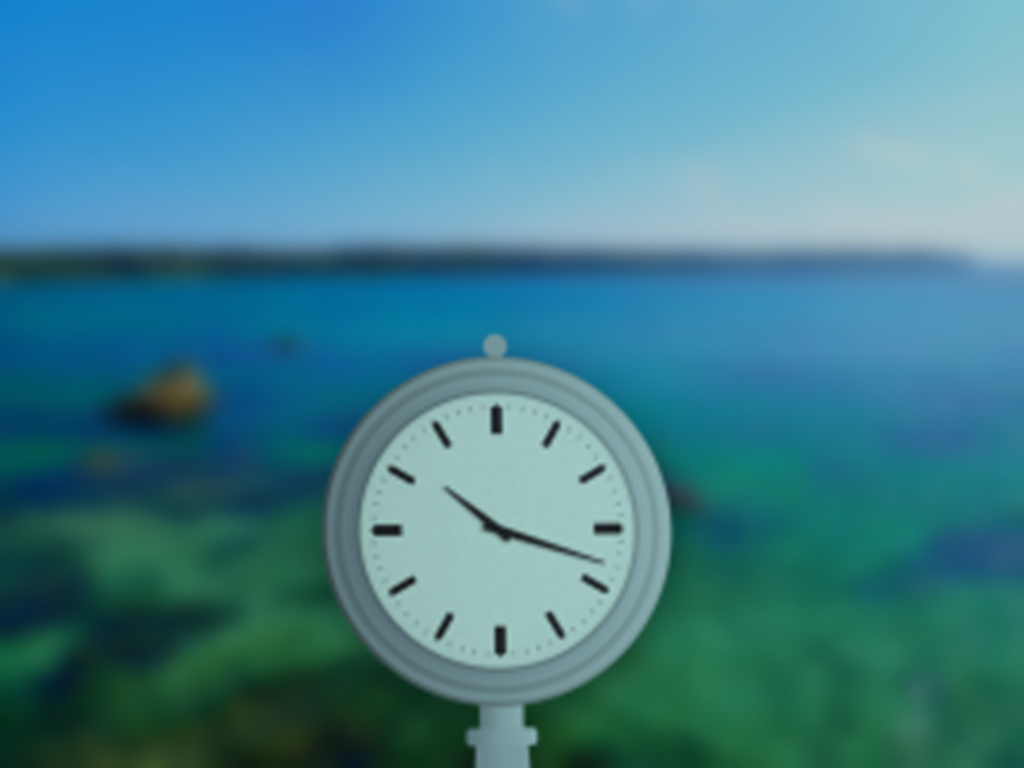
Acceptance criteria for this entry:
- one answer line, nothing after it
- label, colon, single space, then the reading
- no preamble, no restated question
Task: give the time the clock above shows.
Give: 10:18
